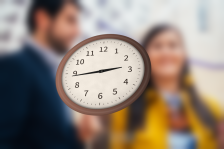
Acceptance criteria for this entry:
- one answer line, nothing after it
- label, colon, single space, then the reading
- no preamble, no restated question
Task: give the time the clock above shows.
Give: 2:44
